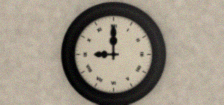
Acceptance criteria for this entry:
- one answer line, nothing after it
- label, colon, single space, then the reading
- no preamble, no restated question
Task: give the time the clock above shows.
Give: 9:00
